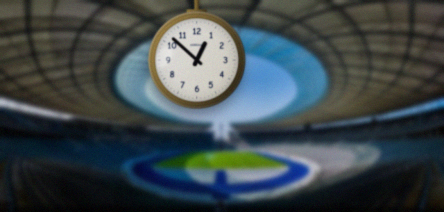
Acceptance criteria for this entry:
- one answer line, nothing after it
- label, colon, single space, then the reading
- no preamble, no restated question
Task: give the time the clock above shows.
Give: 12:52
